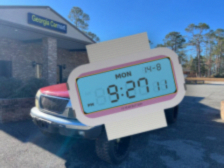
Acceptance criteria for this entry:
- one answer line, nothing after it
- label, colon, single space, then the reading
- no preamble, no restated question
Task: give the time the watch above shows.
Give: 9:27:11
